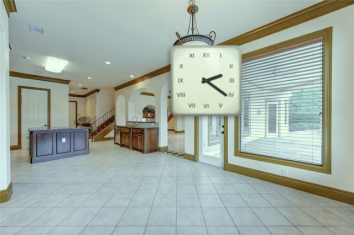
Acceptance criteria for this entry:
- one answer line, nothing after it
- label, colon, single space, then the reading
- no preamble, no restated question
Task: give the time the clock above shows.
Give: 2:21
